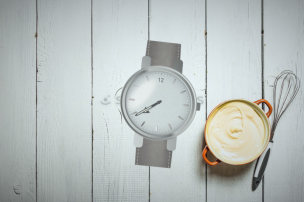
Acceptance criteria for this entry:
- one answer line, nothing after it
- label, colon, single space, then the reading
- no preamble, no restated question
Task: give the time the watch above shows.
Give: 7:39
